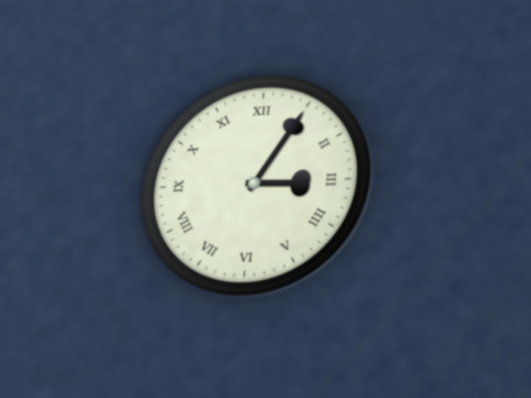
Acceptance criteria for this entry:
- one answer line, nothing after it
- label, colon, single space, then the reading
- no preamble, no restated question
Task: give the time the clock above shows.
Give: 3:05
